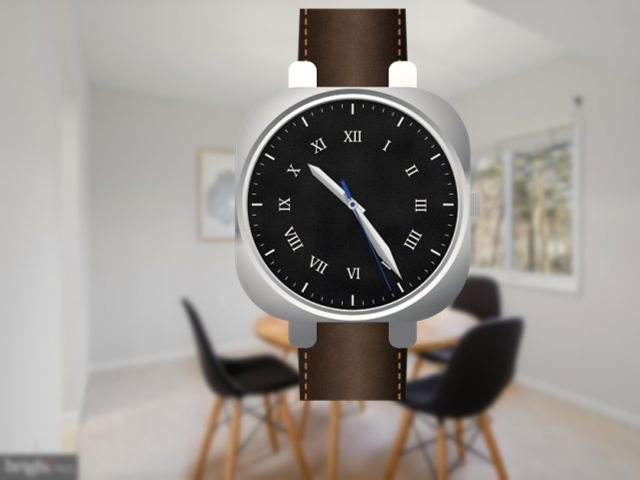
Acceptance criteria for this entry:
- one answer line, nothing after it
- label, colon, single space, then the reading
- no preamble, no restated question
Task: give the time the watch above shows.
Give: 10:24:26
